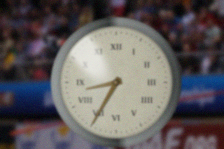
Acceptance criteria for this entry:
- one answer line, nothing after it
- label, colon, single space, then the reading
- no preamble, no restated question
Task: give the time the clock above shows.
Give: 8:35
